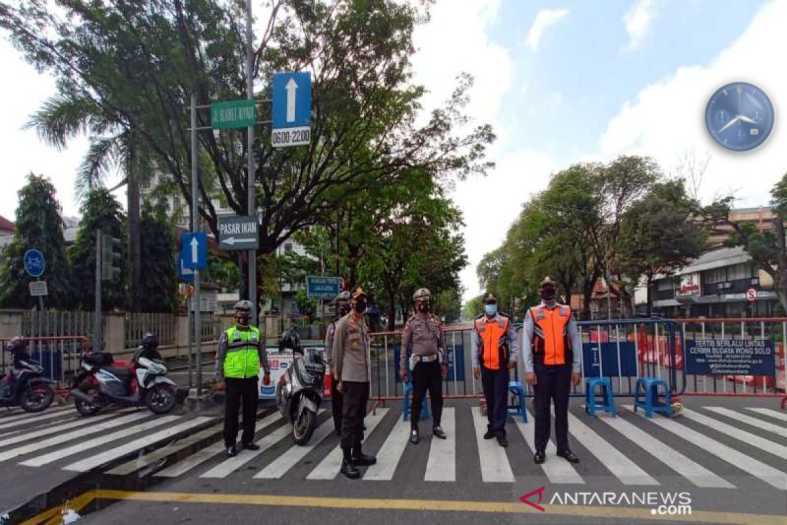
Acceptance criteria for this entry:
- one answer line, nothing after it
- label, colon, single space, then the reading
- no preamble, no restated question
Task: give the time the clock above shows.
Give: 3:39
